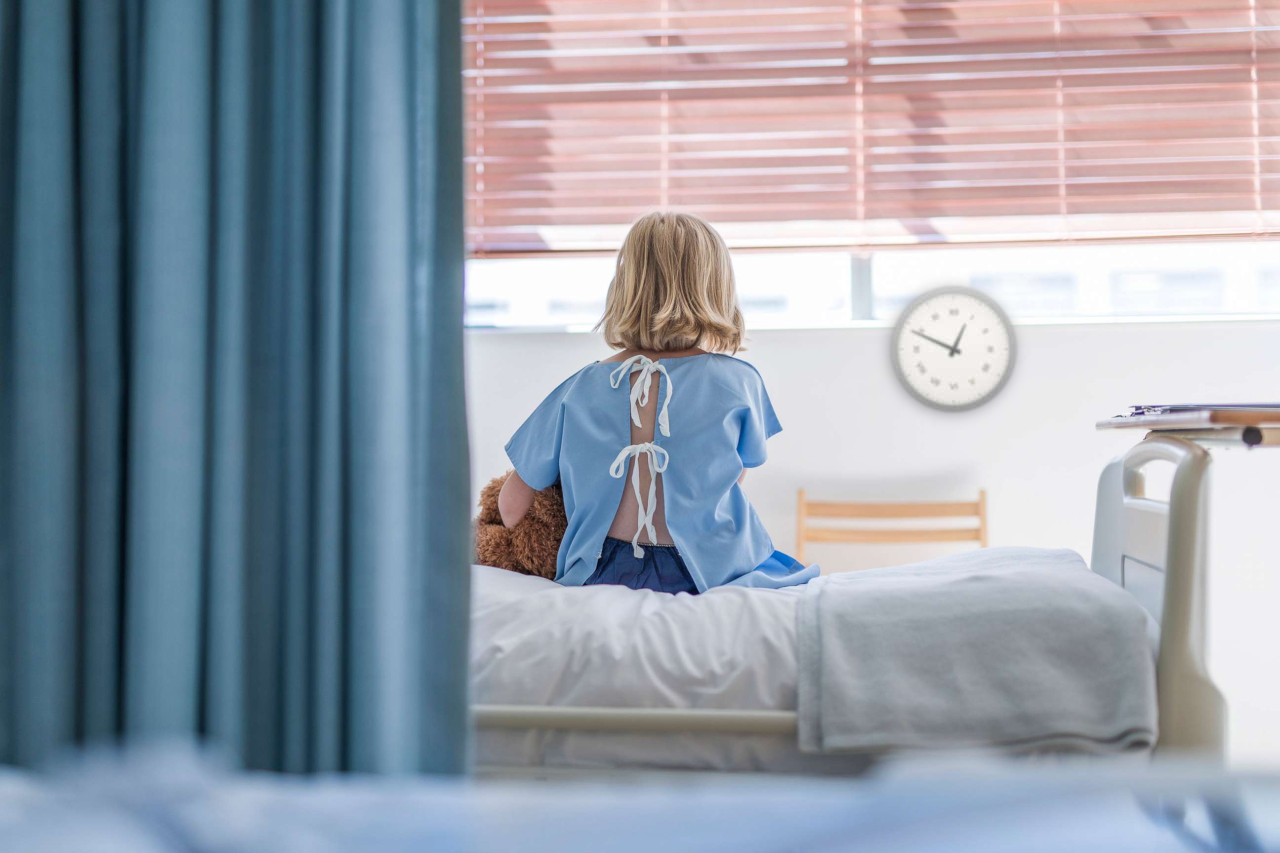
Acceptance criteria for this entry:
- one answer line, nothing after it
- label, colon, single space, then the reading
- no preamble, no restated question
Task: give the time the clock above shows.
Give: 12:49
